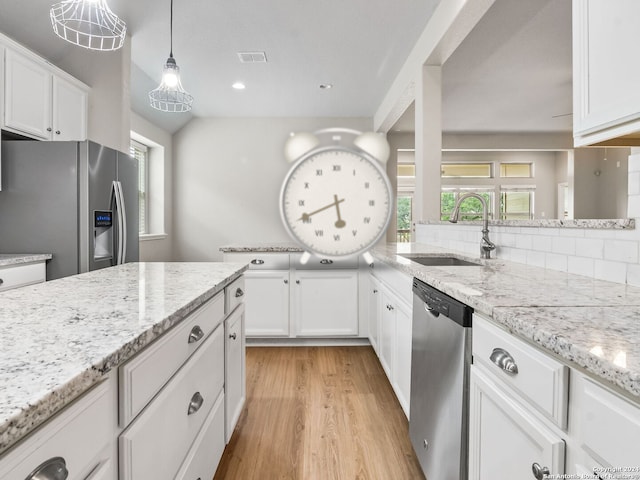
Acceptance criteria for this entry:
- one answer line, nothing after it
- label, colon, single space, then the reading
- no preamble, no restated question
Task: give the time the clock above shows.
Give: 5:41
